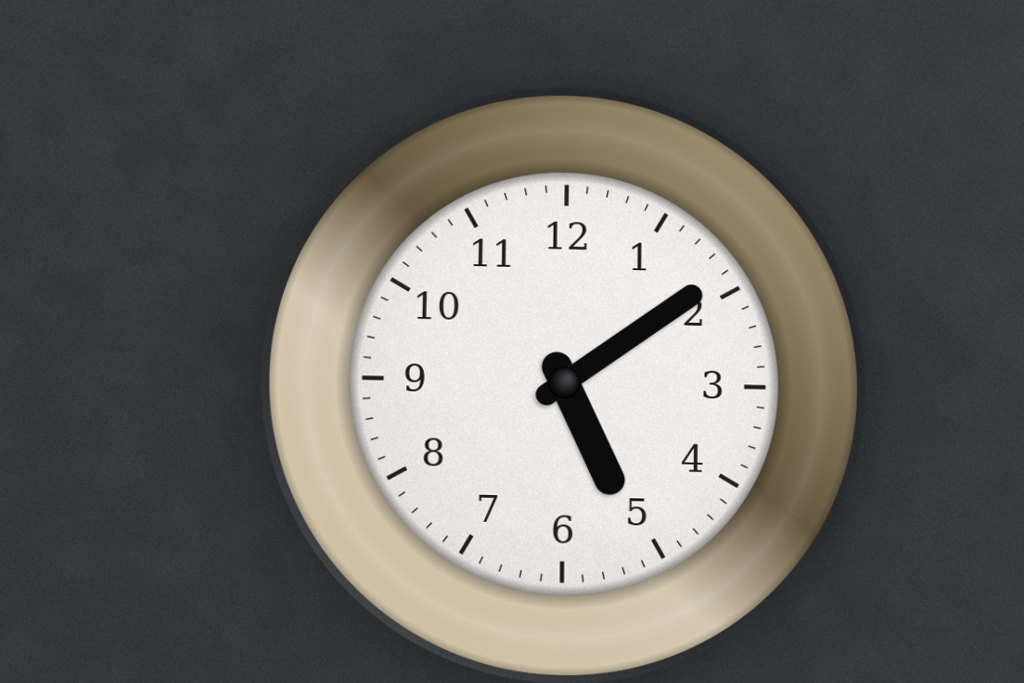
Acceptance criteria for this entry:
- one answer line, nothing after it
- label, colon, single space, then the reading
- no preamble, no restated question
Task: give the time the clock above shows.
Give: 5:09
